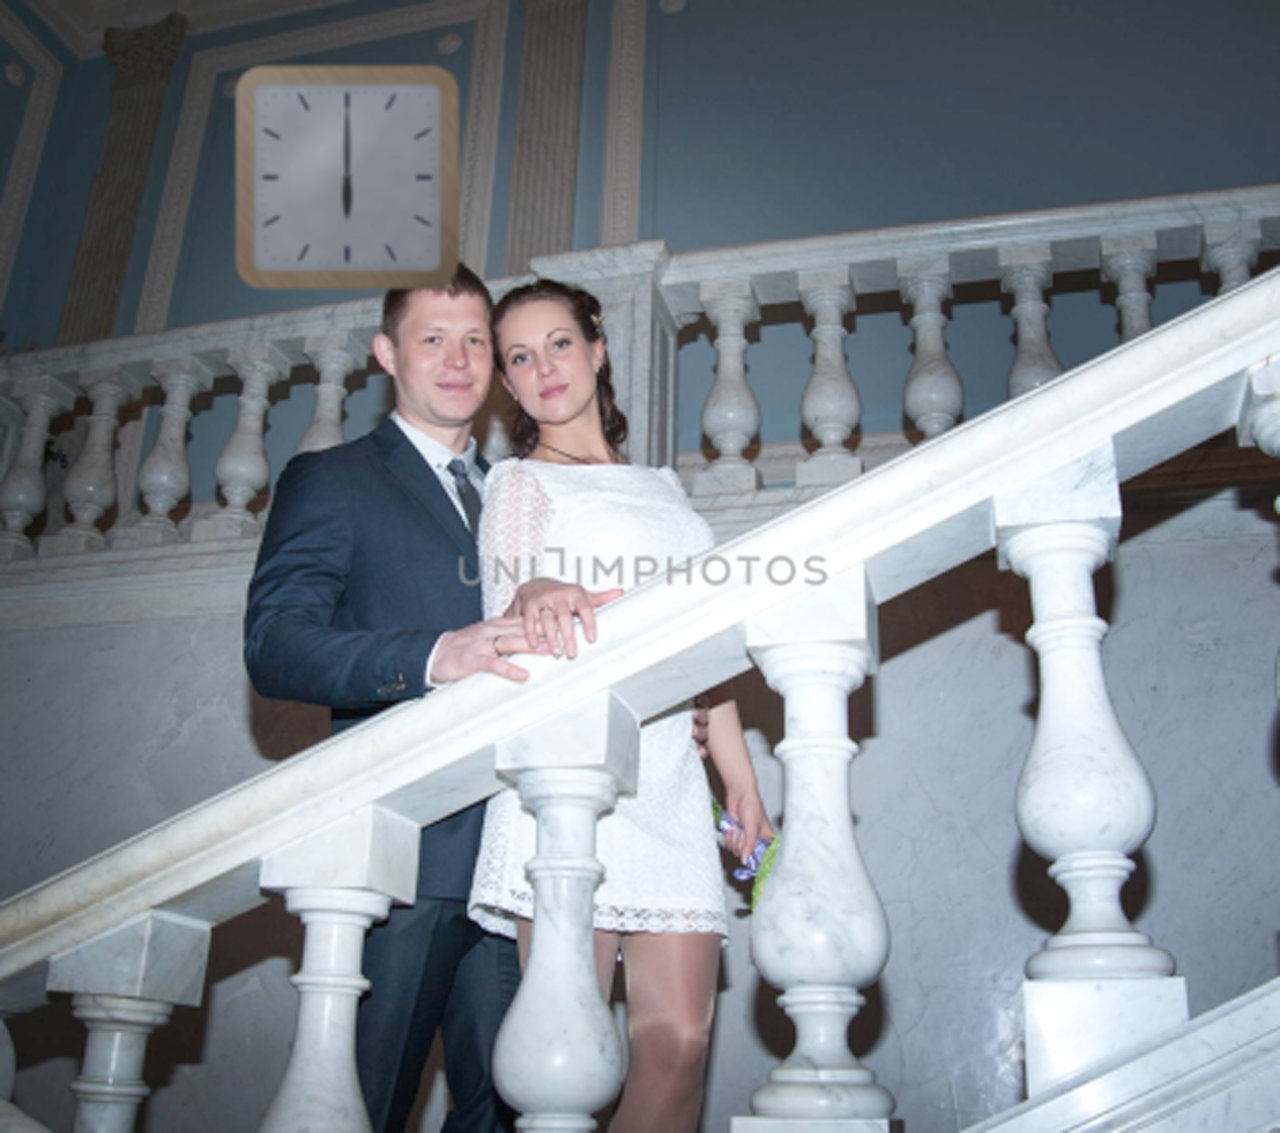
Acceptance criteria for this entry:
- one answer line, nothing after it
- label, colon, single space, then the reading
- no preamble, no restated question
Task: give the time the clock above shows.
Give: 6:00
